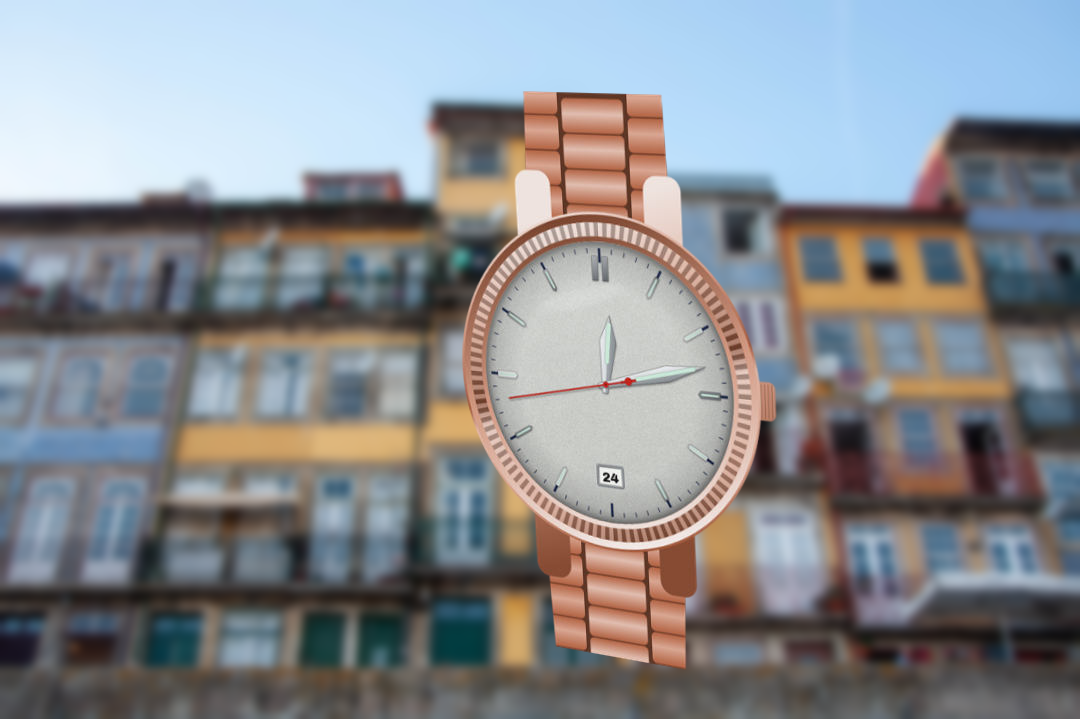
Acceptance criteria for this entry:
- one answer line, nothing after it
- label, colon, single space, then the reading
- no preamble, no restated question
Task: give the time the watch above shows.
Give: 12:12:43
